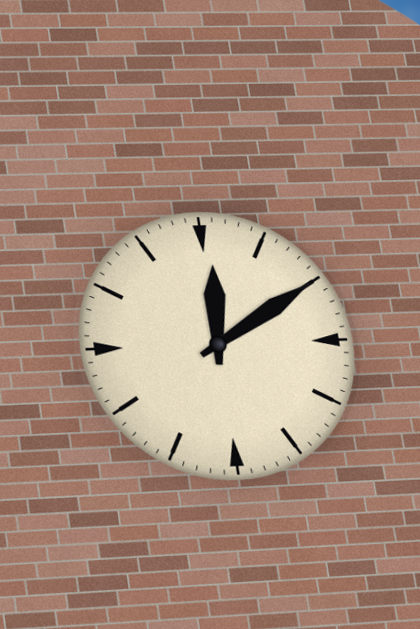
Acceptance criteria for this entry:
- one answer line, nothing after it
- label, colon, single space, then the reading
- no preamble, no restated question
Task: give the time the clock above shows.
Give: 12:10
